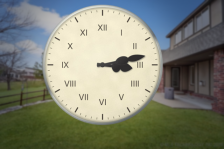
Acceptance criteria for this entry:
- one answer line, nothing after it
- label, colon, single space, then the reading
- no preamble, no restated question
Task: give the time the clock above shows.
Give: 3:13
